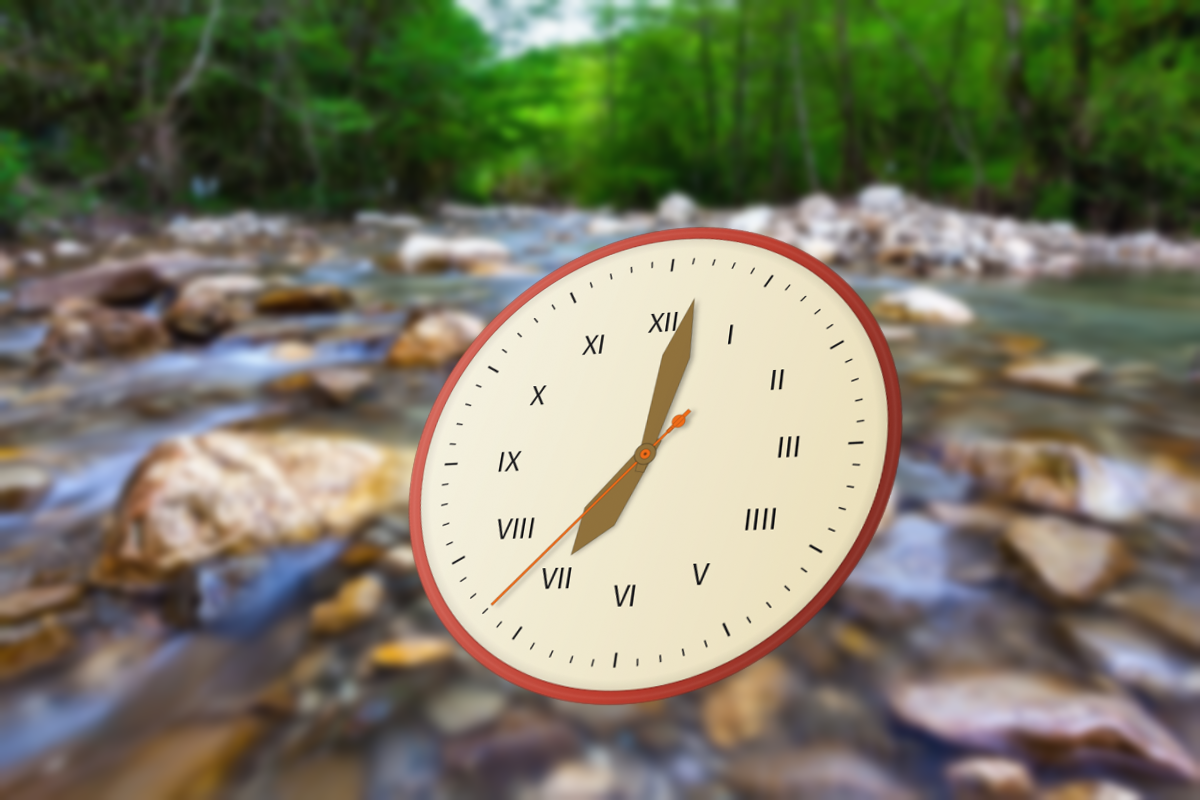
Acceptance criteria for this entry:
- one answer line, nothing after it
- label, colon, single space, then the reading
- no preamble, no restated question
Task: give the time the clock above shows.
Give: 7:01:37
